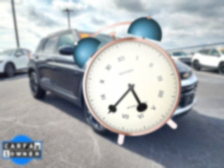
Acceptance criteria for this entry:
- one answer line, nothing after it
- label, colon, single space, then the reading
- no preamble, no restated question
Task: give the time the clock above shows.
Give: 5:40
